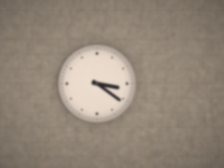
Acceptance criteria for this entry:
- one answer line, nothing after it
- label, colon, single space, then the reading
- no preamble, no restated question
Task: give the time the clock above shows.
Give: 3:21
